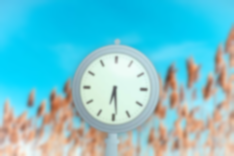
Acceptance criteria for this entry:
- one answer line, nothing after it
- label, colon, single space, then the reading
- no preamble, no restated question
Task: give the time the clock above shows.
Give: 6:29
